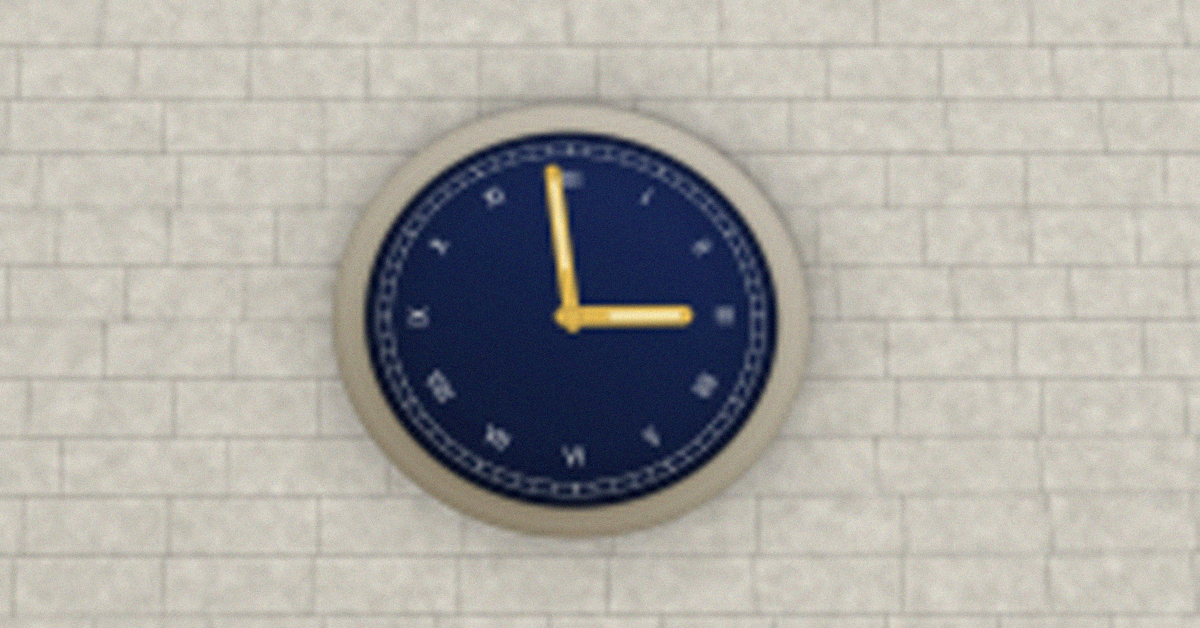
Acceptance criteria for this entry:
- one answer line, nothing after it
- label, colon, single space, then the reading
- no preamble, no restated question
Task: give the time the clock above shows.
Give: 2:59
